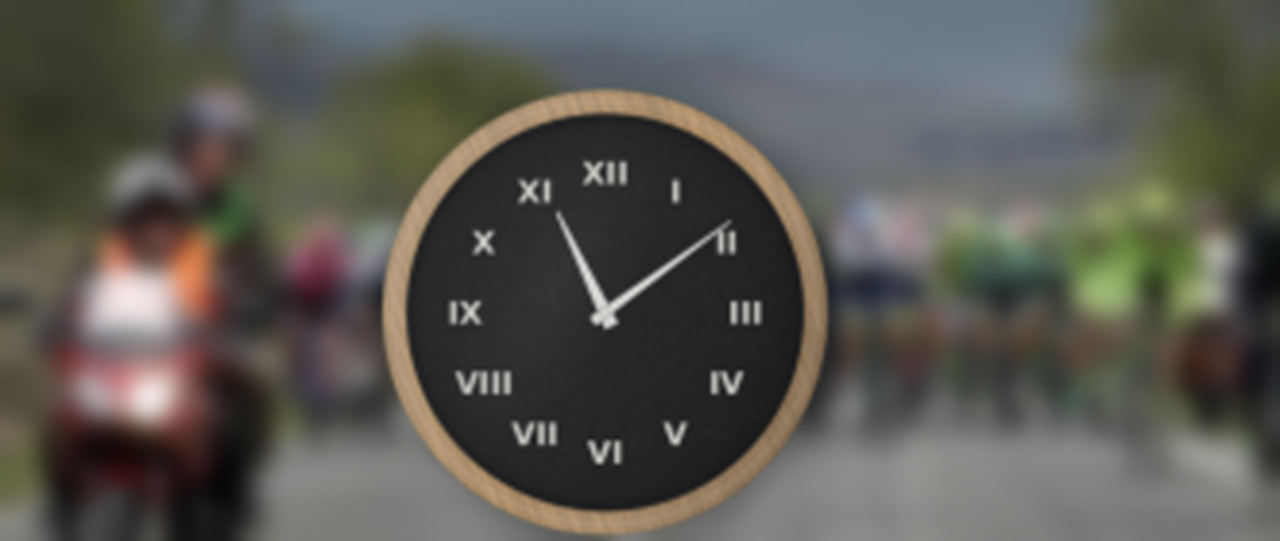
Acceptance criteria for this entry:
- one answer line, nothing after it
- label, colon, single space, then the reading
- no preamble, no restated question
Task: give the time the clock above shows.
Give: 11:09
